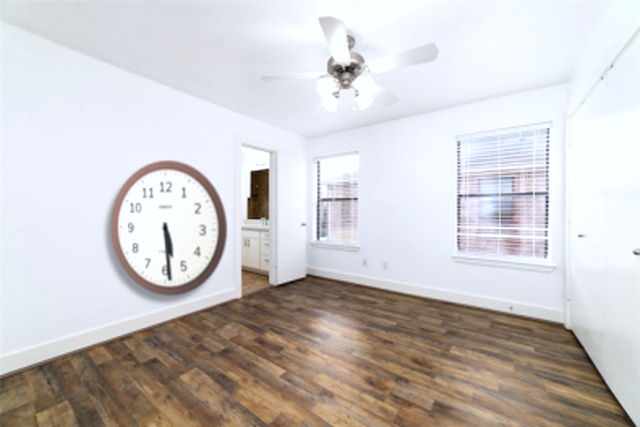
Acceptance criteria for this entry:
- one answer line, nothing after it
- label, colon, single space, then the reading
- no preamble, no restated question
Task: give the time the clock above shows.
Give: 5:29
